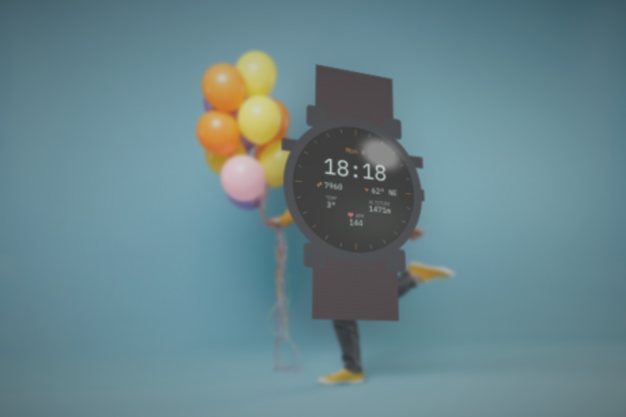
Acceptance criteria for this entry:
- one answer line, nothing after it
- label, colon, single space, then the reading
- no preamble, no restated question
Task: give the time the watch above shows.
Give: 18:18
